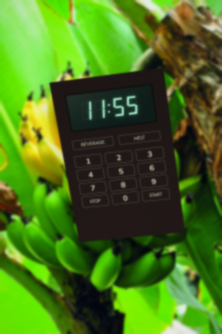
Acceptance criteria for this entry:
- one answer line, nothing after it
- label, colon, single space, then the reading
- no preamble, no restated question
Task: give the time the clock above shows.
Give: 11:55
